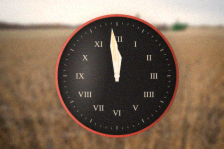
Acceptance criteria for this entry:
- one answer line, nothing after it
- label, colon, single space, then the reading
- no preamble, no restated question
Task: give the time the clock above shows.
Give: 11:59
